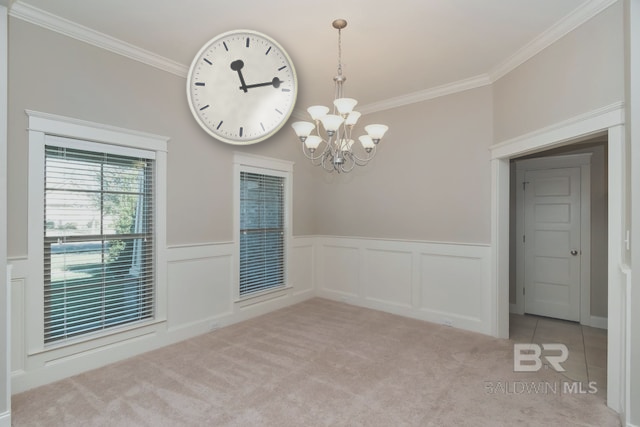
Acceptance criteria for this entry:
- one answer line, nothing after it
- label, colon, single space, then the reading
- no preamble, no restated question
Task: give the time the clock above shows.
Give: 11:13
